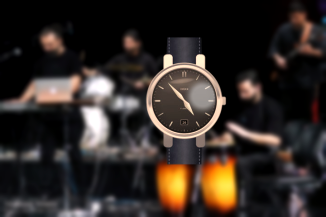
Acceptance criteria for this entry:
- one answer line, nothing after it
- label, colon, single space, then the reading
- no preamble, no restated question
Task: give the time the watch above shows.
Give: 4:53
